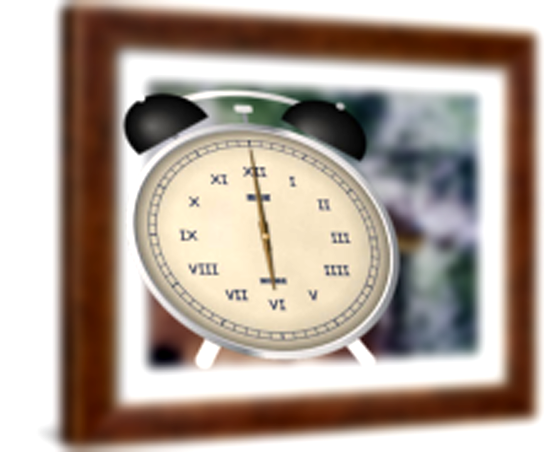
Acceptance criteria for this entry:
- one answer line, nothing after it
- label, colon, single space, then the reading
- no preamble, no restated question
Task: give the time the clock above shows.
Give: 6:00
